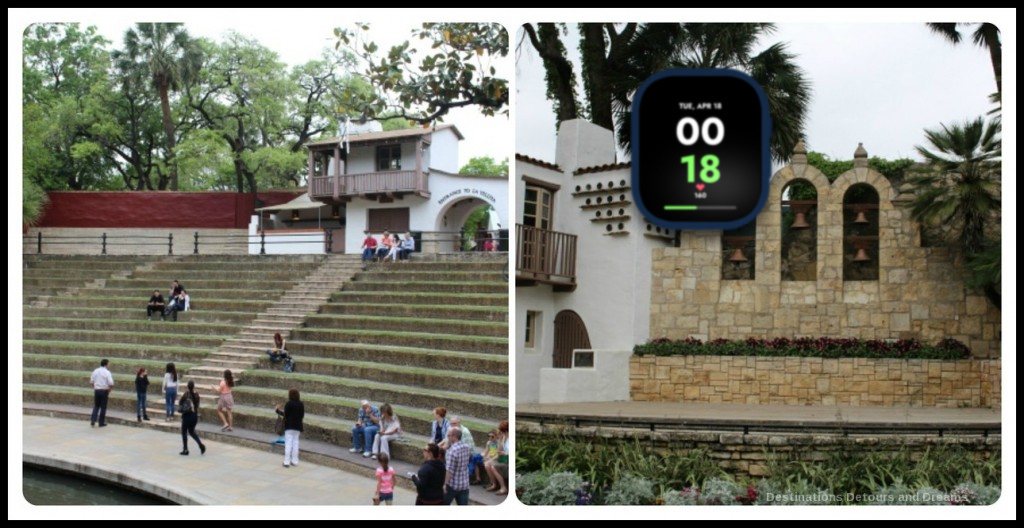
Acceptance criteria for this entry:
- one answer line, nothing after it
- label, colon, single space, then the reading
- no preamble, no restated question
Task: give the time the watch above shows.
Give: 0:18
